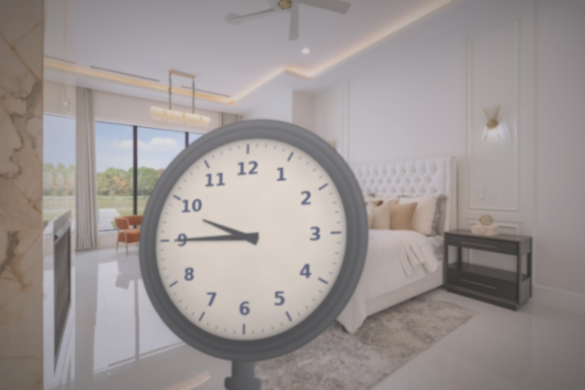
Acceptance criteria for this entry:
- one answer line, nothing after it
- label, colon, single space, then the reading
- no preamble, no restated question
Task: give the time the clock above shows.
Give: 9:45
